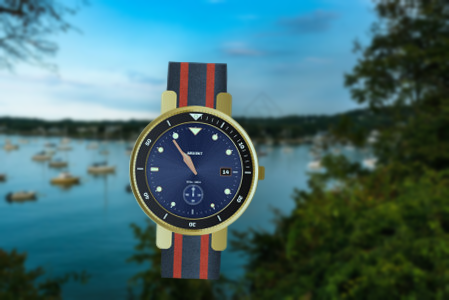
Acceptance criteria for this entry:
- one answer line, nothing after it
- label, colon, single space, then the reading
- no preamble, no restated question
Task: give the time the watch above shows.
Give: 10:54
